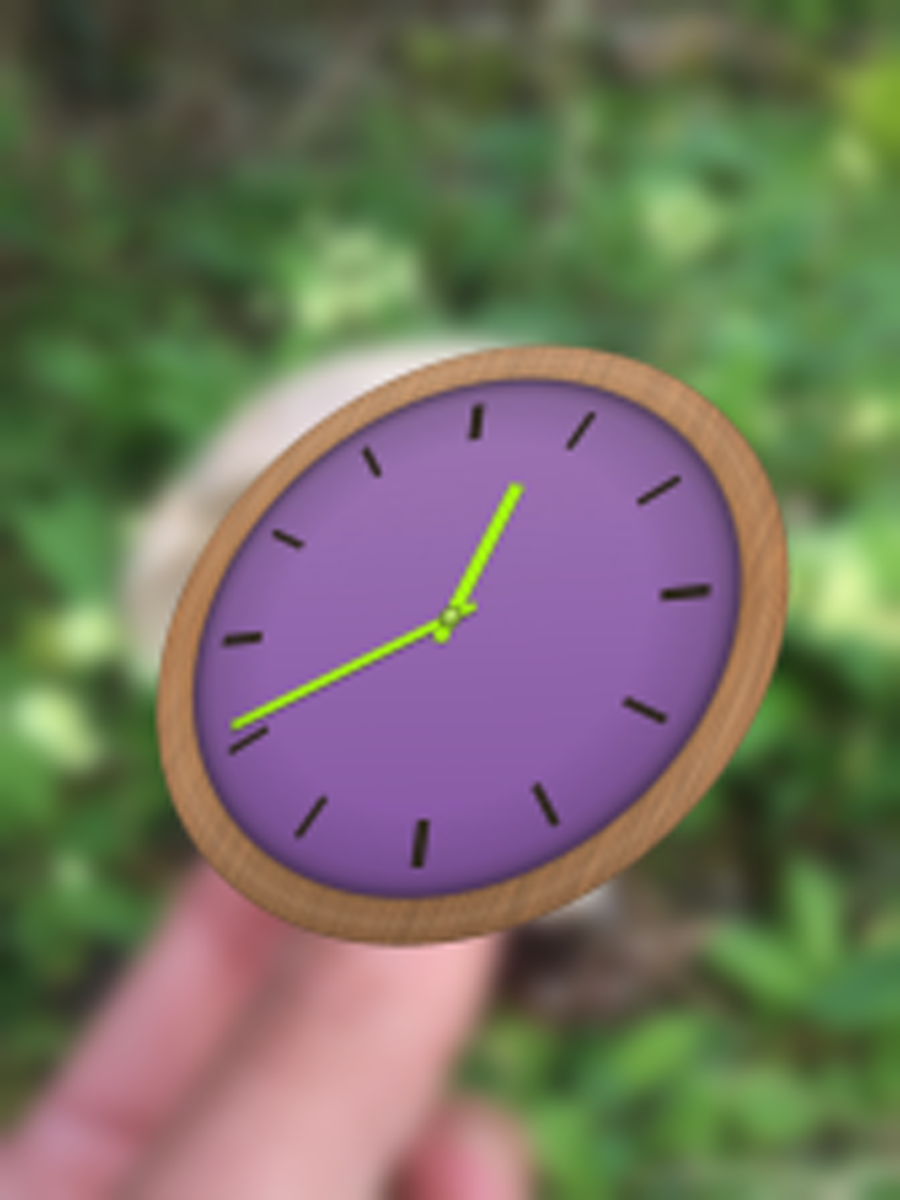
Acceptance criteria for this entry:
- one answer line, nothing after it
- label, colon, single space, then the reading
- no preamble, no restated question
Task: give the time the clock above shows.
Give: 12:41
